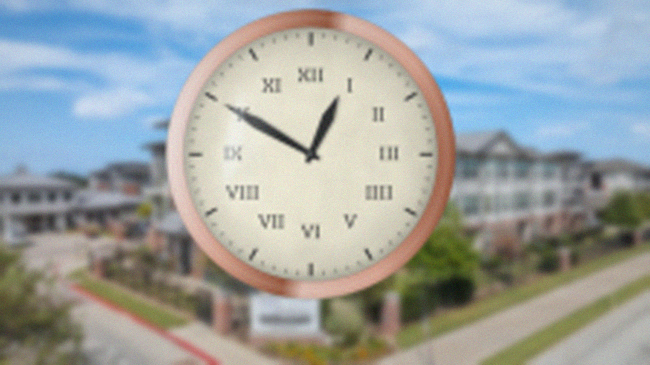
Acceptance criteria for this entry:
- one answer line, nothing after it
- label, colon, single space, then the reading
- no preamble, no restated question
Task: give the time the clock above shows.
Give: 12:50
